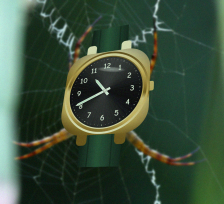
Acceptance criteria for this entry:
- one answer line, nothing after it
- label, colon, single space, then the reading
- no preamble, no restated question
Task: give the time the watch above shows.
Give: 10:41
